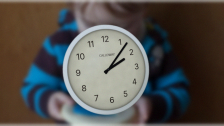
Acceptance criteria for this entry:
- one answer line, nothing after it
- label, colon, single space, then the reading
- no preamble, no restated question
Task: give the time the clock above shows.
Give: 2:07
